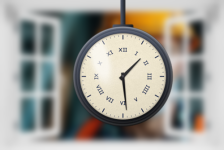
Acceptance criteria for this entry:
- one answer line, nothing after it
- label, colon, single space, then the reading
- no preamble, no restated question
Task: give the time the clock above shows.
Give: 1:29
